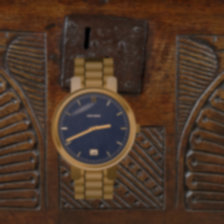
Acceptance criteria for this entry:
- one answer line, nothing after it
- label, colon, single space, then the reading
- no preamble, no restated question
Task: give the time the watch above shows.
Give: 2:41
